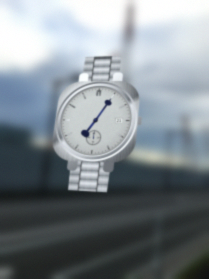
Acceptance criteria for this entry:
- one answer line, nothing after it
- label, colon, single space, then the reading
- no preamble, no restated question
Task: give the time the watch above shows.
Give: 7:05
